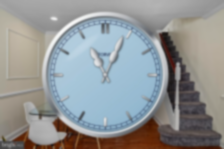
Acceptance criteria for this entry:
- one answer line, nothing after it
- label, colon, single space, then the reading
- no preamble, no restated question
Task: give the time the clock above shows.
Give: 11:04
